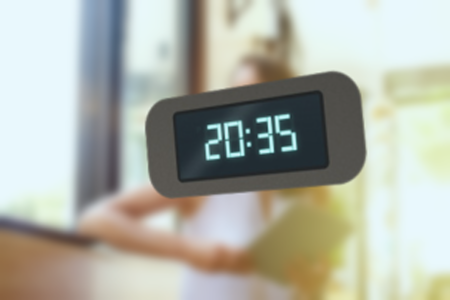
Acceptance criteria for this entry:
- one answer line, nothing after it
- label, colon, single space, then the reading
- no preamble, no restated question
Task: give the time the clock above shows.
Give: 20:35
